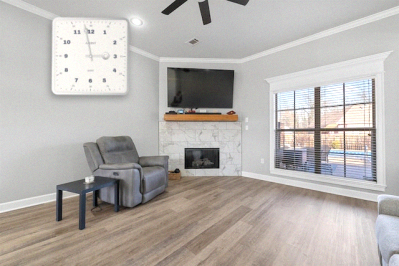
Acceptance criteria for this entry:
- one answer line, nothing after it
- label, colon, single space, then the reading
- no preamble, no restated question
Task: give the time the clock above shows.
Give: 2:58
